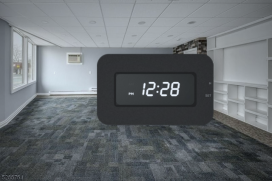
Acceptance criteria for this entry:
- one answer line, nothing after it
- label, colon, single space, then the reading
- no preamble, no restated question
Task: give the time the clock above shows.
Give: 12:28
